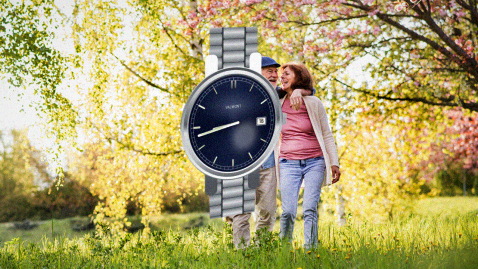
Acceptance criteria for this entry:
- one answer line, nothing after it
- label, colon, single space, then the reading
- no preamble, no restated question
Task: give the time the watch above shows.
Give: 8:43
